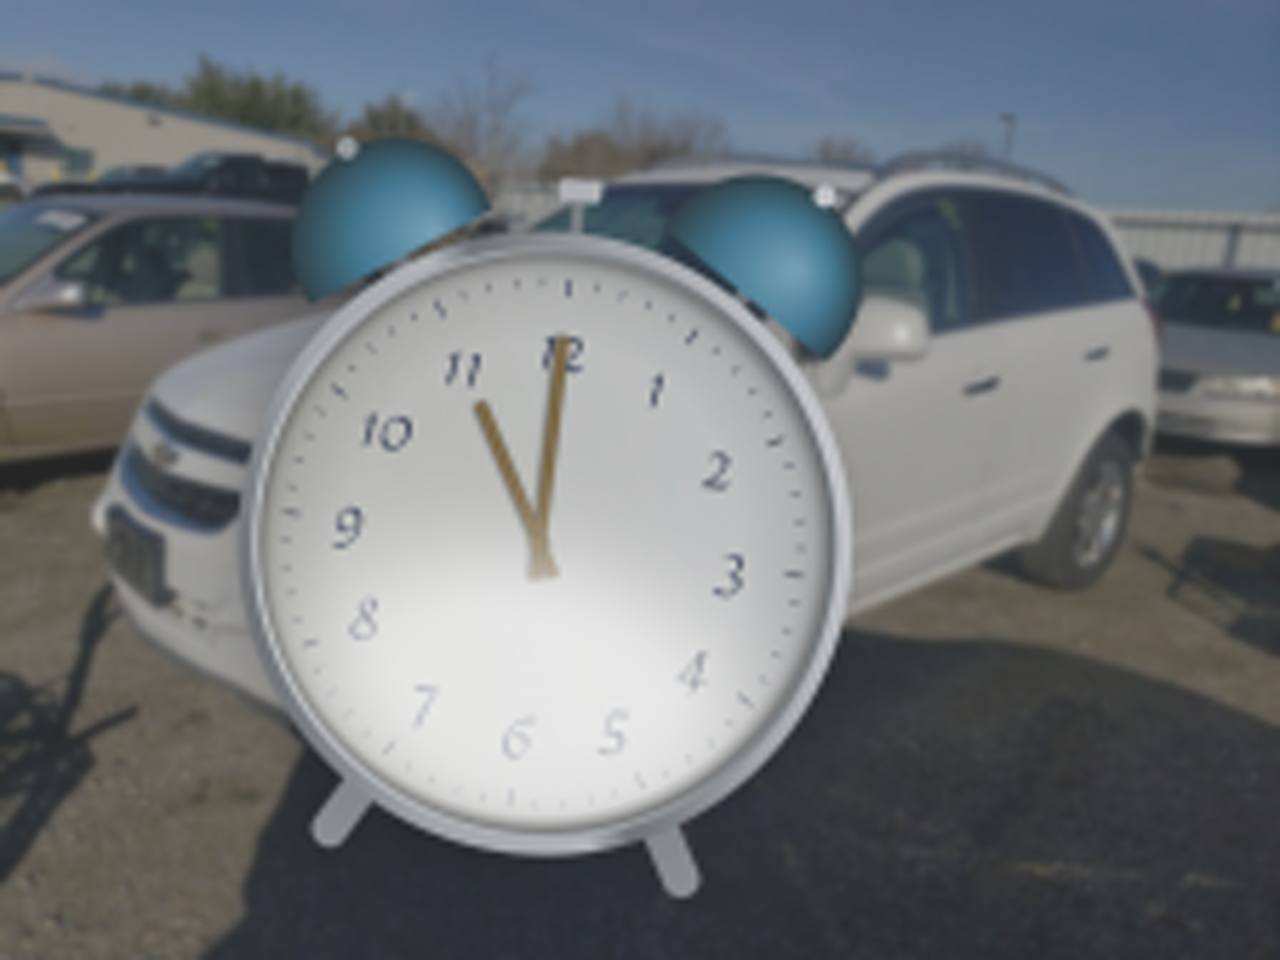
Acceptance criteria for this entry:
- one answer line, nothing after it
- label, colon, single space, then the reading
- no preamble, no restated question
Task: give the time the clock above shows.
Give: 11:00
